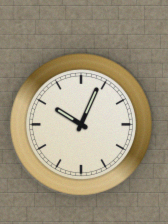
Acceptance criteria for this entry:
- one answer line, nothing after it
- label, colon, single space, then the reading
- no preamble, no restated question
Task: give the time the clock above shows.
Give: 10:04
